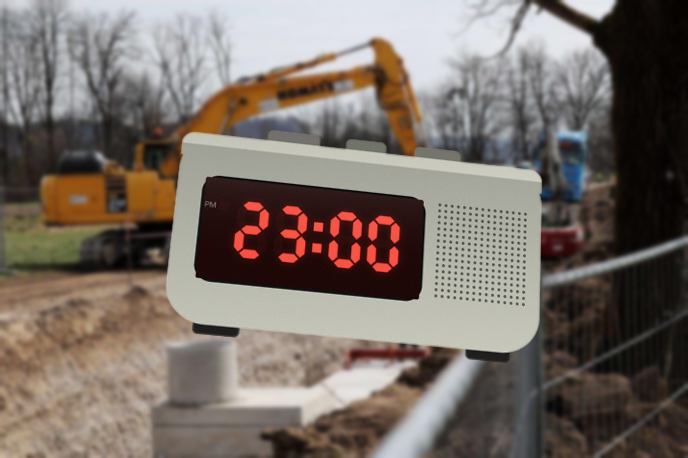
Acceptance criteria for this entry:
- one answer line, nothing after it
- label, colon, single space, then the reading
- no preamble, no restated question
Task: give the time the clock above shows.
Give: 23:00
